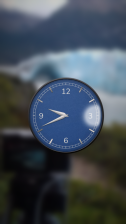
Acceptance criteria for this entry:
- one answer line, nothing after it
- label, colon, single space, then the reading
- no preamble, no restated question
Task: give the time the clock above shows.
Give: 9:41
